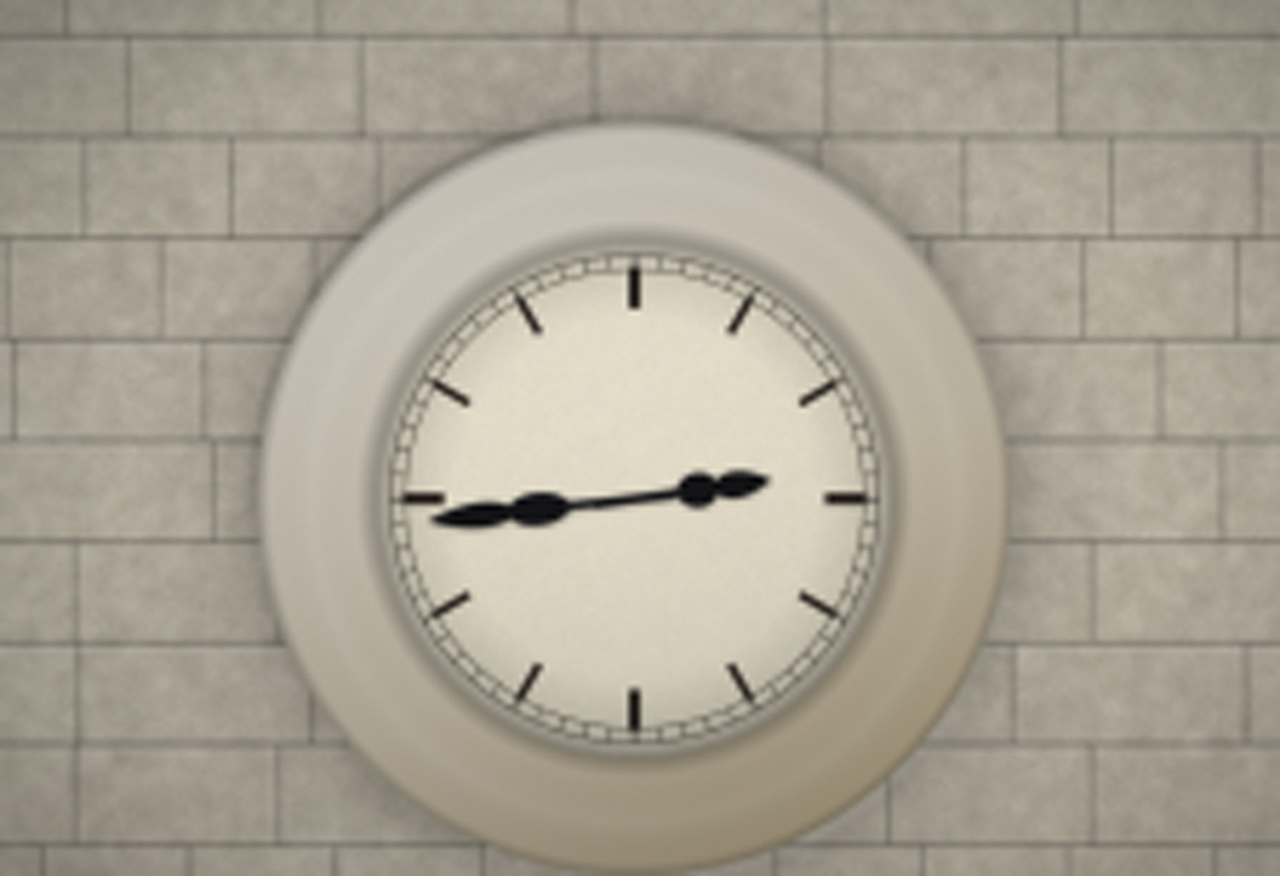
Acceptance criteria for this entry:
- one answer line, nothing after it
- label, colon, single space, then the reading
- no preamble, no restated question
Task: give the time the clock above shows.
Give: 2:44
